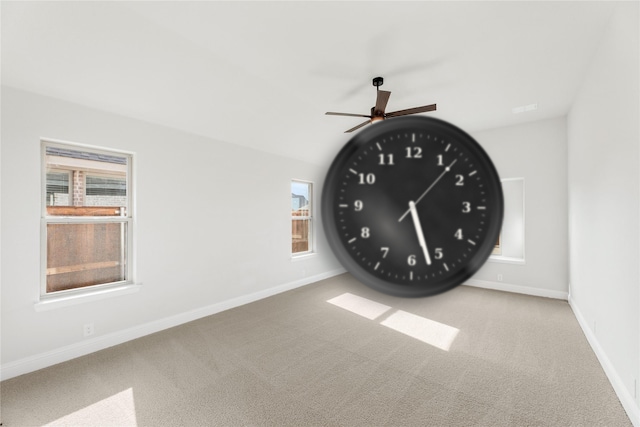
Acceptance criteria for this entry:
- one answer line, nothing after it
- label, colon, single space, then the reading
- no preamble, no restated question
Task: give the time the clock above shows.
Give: 5:27:07
